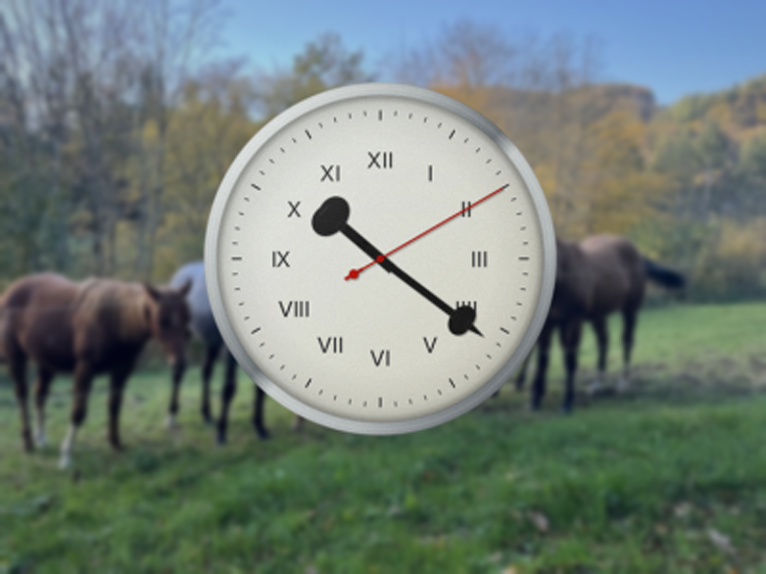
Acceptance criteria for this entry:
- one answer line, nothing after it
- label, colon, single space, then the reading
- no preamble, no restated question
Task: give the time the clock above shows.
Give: 10:21:10
